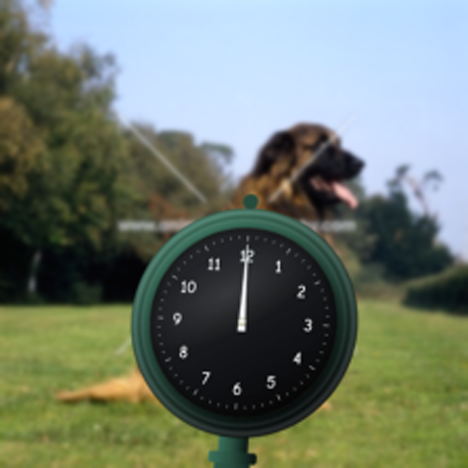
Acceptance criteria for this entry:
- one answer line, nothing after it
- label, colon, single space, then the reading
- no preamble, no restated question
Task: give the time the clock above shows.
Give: 12:00
